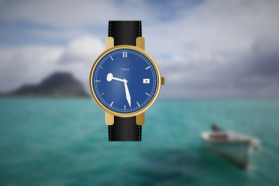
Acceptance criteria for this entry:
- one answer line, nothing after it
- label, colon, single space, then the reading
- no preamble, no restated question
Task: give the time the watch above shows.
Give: 9:28
